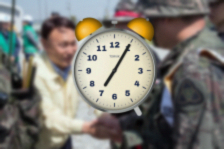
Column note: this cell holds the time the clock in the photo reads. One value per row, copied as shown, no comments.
7:05
